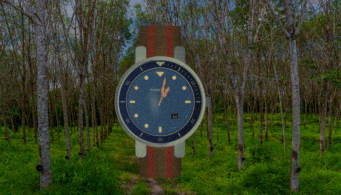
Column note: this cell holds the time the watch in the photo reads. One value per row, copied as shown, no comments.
1:02
